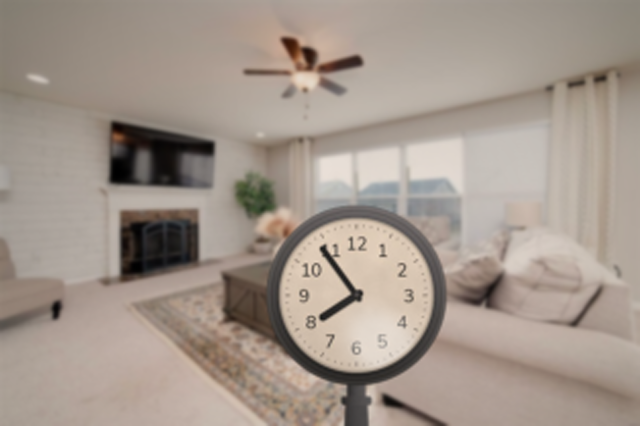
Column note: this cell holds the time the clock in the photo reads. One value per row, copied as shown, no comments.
7:54
